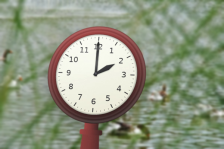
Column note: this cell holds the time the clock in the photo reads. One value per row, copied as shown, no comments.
2:00
